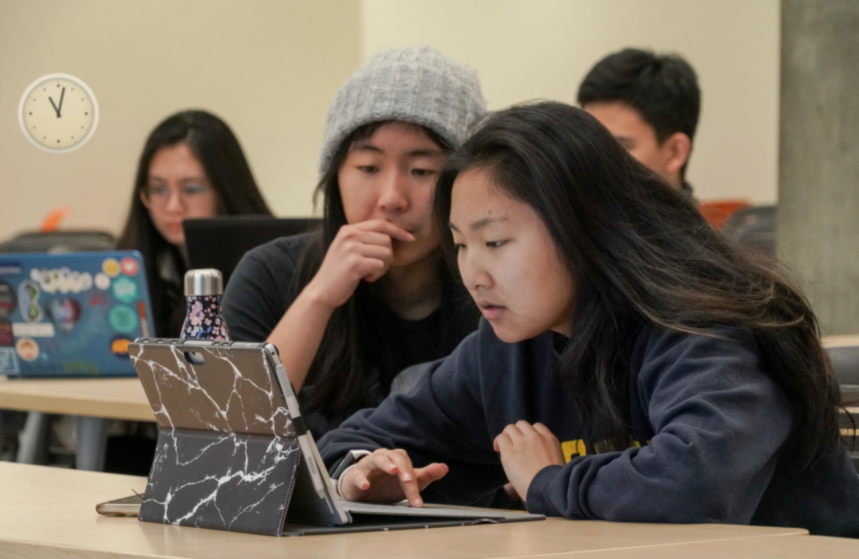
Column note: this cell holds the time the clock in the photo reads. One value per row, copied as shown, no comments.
11:02
